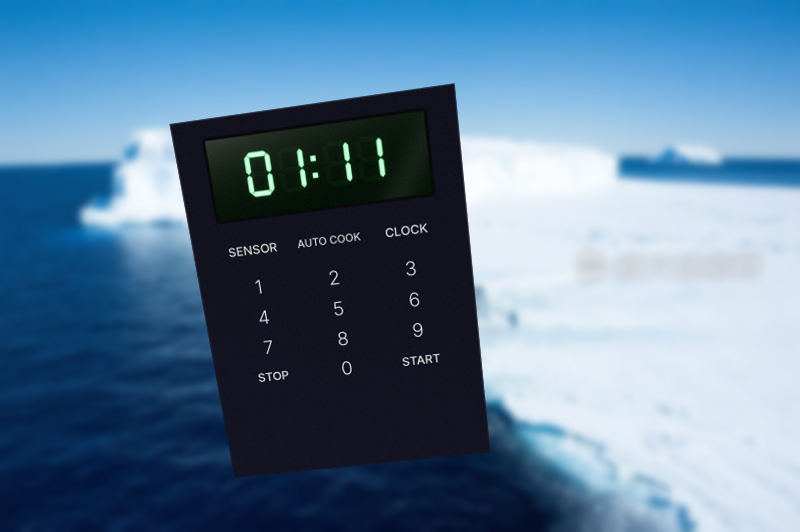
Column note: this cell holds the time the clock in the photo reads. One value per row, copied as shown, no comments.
1:11
